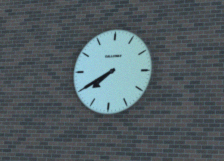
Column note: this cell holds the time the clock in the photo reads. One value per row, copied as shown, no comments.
7:40
